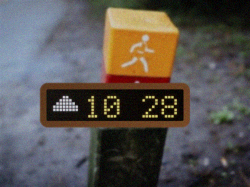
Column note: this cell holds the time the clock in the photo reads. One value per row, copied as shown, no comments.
10:28
